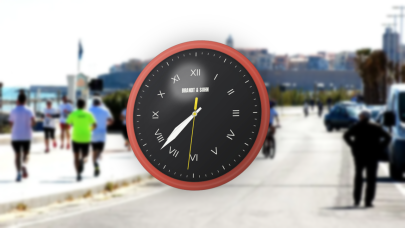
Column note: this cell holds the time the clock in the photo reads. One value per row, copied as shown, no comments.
7:37:31
